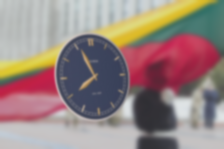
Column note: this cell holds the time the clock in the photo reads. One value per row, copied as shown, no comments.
7:56
